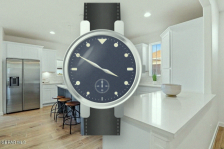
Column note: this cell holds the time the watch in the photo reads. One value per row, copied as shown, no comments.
3:50
